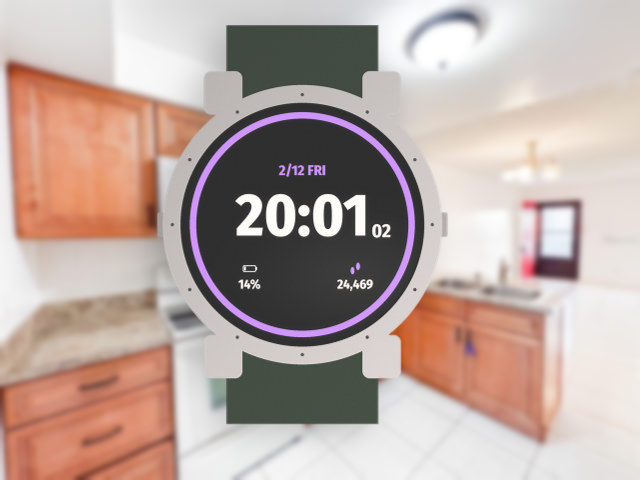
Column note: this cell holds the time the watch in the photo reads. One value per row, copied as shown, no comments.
20:01:02
